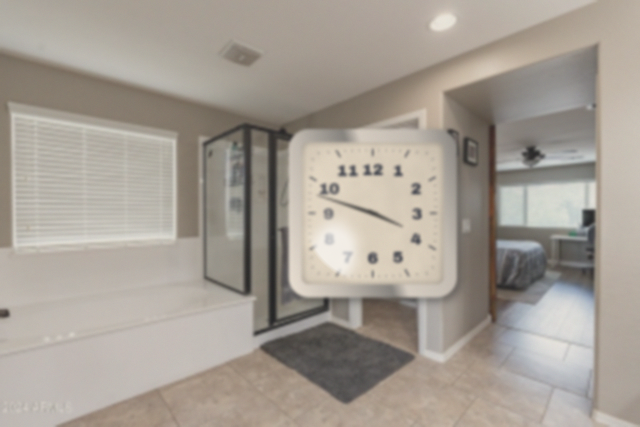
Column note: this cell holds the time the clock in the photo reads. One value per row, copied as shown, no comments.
3:48
